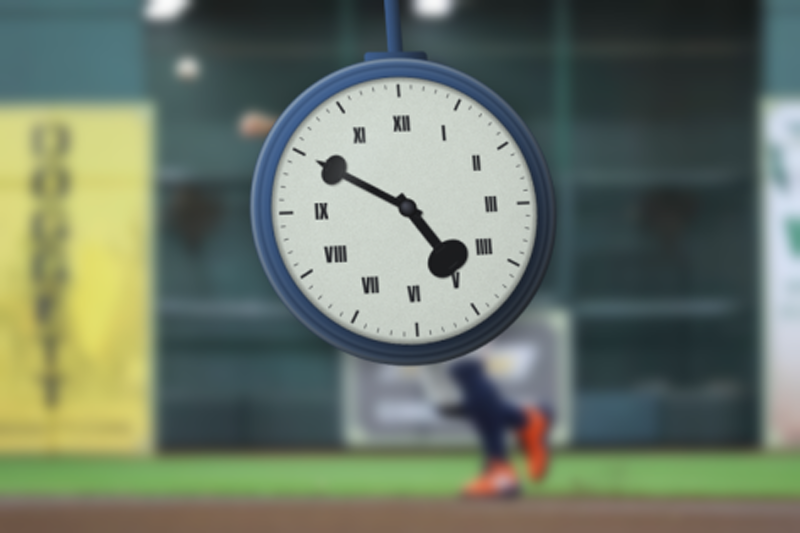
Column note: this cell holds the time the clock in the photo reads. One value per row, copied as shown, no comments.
4:50
